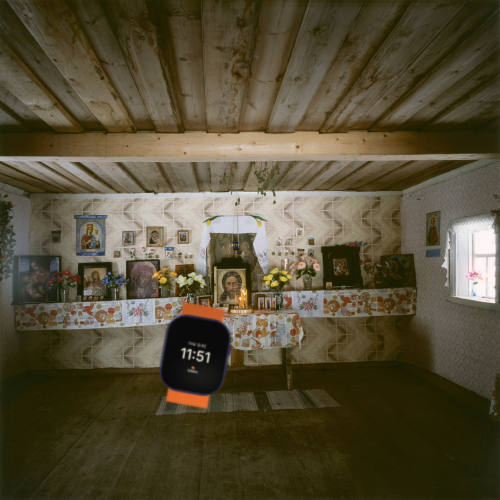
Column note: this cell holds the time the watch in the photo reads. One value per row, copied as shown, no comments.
11:51
